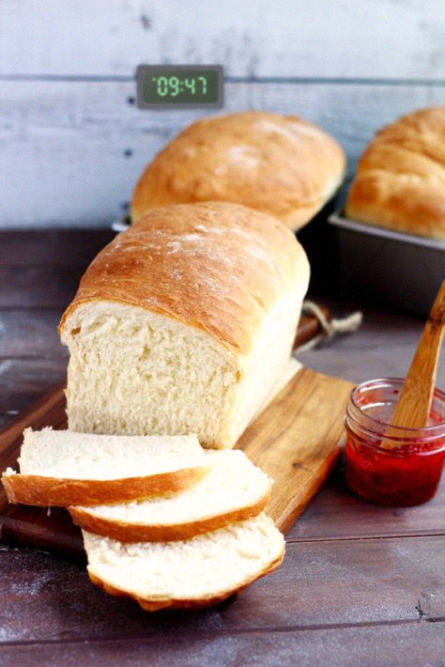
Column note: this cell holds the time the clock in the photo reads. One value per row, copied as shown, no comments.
9:47
